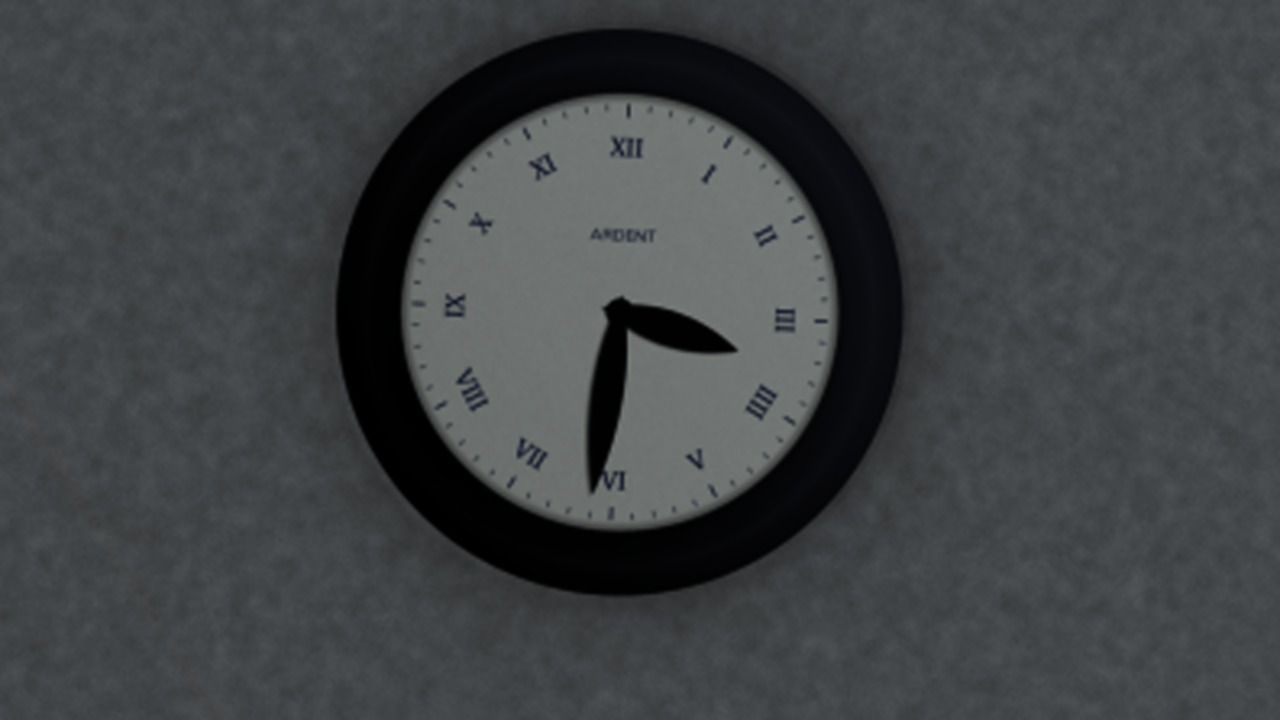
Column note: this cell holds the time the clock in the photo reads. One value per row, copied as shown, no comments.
3:31
